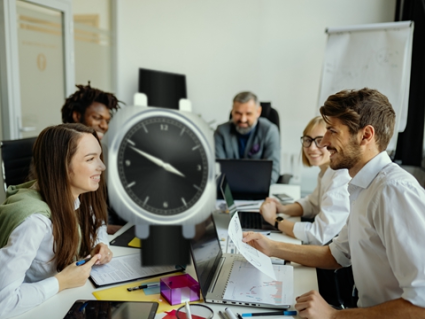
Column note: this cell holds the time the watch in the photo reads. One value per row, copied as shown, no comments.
3:49
